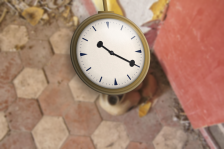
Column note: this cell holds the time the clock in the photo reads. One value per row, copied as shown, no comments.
10:20
